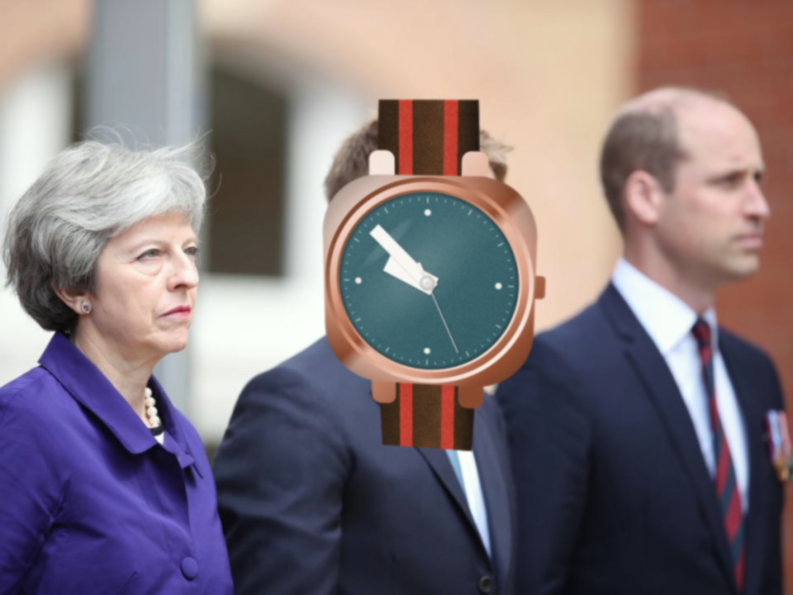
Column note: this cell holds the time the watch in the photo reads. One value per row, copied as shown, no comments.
9:52:26
